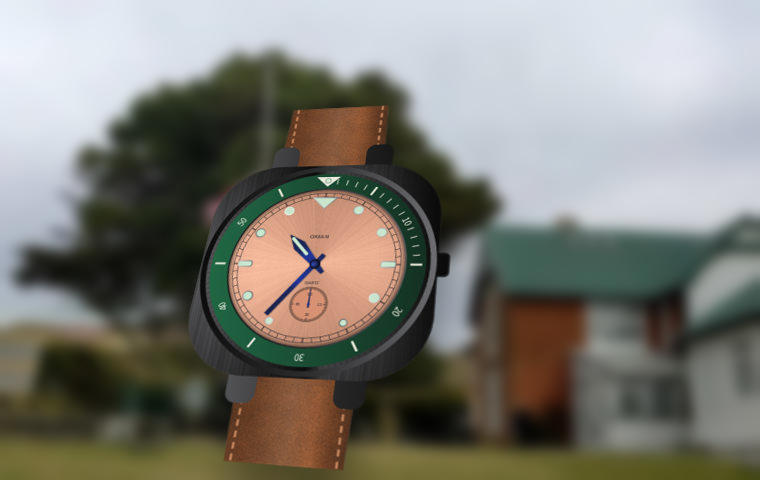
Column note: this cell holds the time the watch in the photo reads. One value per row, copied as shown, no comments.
10:36
